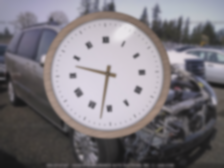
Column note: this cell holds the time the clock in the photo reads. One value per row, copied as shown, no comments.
9:32
